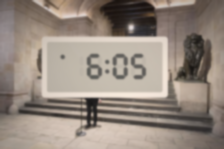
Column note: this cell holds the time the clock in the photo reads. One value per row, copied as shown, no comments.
6:05
